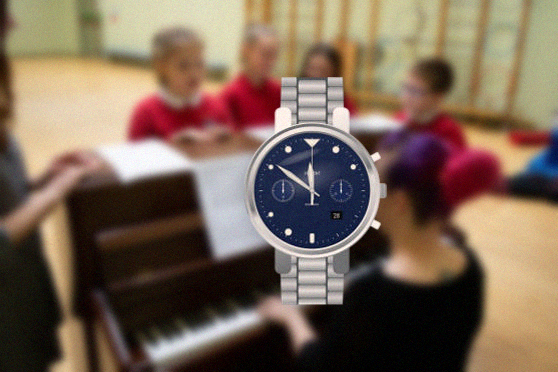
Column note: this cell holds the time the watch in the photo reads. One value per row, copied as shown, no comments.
11:51
